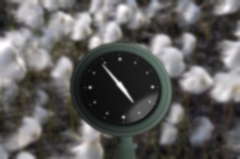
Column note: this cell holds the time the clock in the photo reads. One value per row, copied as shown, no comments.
4:54
